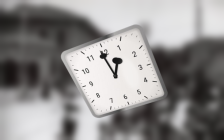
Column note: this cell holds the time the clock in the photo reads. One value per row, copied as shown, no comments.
12:59
